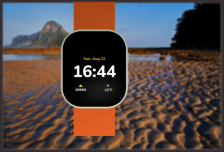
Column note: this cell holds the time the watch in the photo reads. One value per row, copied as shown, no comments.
16:44
